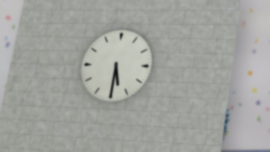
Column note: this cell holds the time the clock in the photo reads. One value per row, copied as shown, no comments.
5:30
